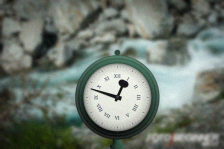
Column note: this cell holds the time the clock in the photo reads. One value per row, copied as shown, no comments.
12:48
